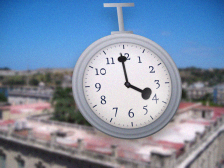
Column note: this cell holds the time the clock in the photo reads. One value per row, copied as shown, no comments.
3:59
